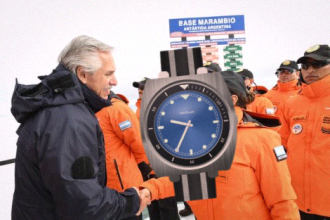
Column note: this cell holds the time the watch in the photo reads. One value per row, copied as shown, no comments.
9:35
